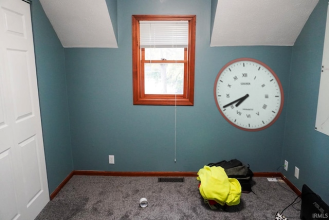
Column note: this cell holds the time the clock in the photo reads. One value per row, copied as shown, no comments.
7:41
